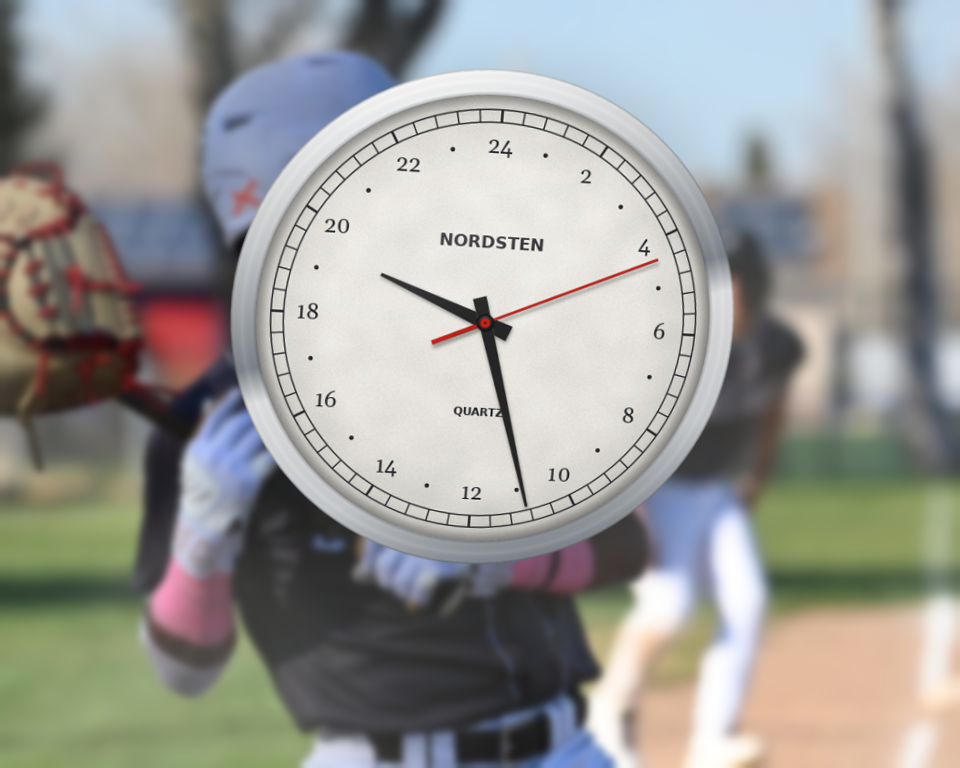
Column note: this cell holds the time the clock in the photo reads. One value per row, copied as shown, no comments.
19:27:11
